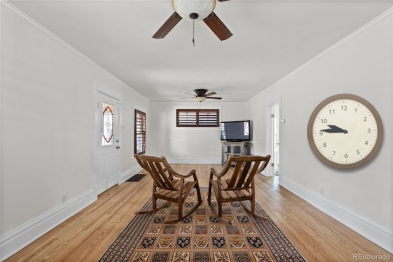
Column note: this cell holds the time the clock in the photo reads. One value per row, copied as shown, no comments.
9:46
